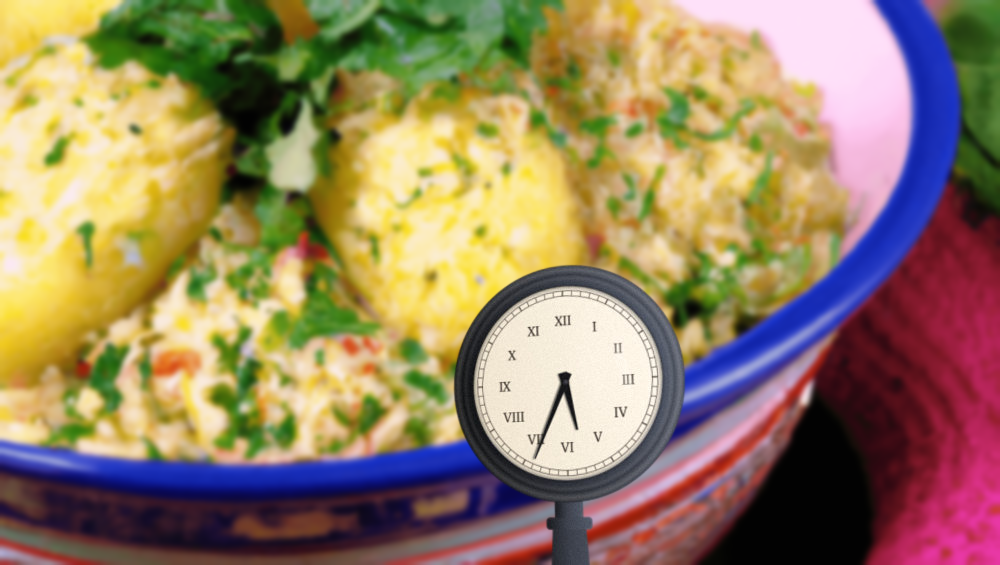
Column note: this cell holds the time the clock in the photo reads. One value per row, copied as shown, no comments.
5:34
